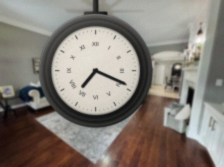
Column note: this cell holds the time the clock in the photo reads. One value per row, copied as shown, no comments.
7:19
